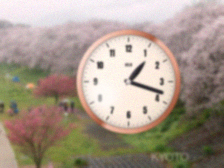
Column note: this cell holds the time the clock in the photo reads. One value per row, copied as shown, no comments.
1:18
